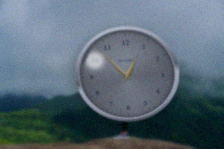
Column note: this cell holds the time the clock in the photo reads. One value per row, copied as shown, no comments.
12:53
